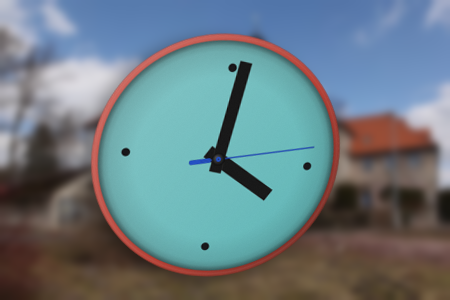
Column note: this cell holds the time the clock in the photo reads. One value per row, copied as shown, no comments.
4:01:13
